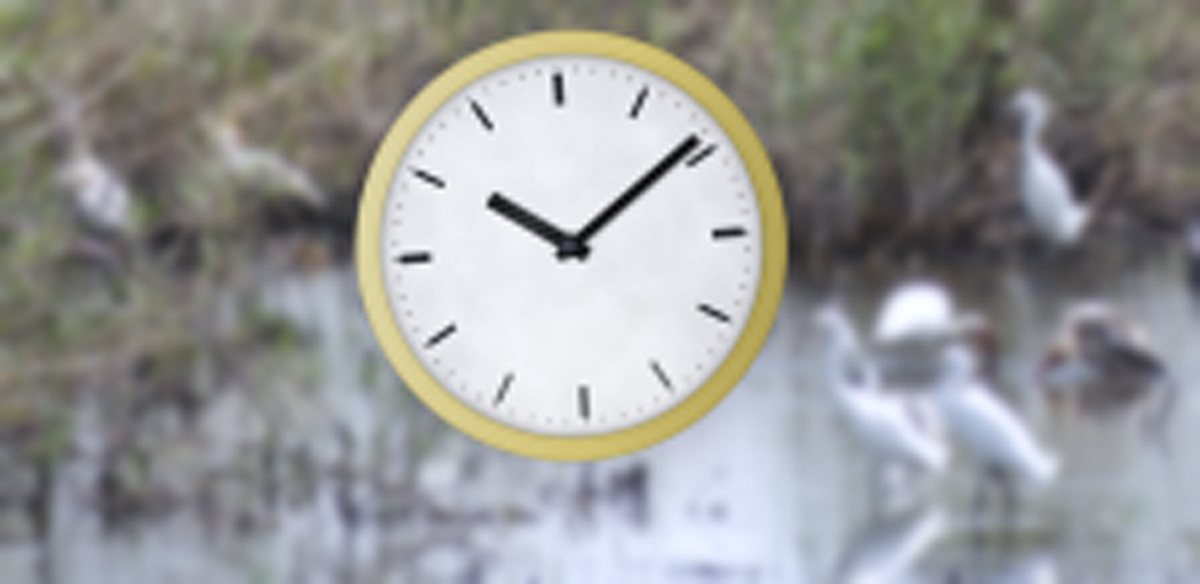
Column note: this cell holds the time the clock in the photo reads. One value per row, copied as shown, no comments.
10:09
